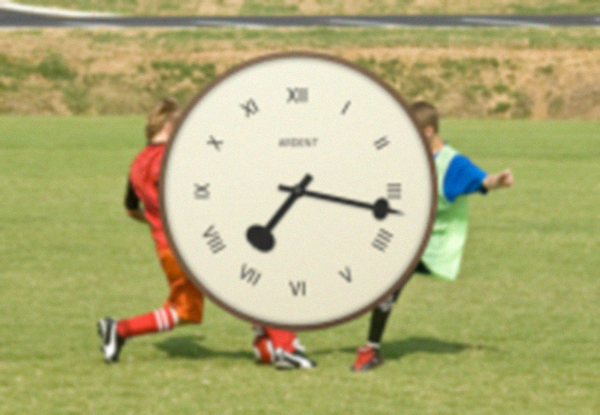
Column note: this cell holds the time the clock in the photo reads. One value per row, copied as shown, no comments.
7:17
